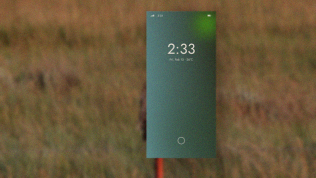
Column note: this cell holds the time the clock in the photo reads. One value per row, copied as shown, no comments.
2:33
